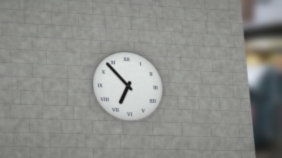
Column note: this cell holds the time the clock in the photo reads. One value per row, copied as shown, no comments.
6:53
